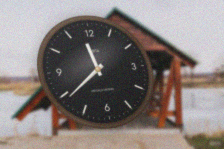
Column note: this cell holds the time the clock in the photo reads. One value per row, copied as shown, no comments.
11:39
